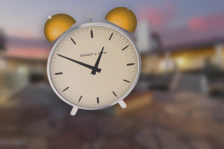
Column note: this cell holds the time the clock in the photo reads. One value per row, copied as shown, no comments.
12:50
